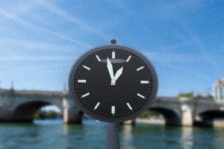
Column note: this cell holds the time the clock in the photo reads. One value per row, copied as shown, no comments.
12:58
